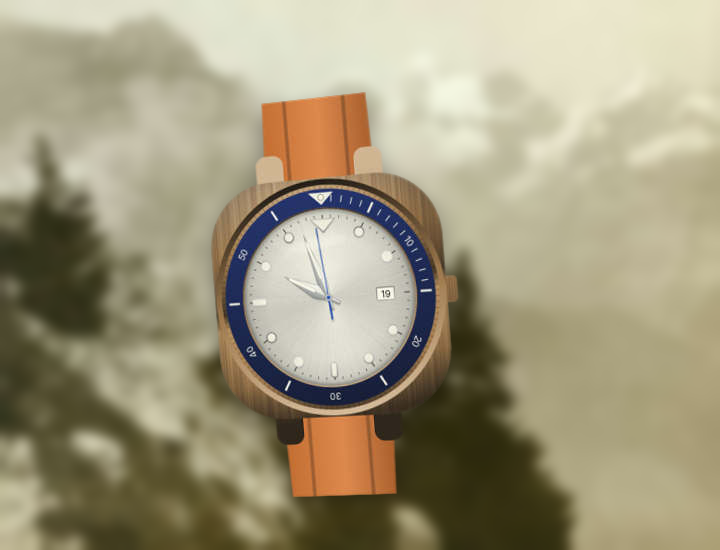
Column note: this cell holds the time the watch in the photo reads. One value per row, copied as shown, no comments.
9:56:59
